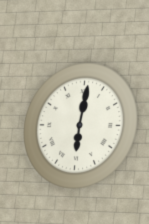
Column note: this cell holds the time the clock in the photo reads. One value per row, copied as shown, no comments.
6:01
